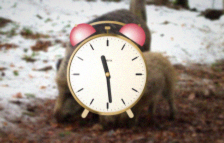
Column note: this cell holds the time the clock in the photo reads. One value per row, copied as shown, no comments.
11:29
